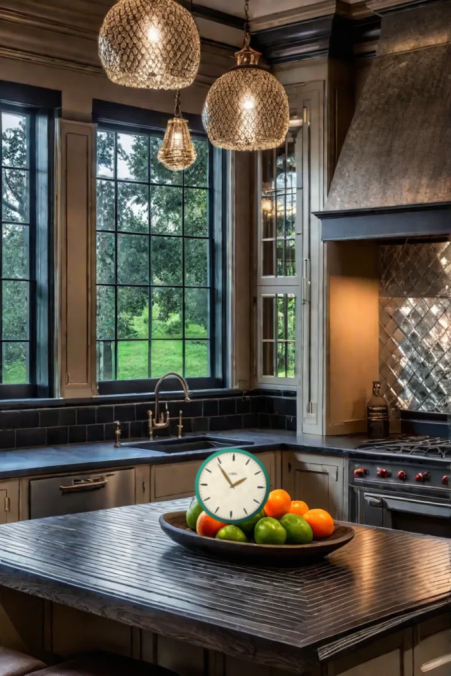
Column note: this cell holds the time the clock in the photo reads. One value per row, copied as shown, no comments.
1:54
